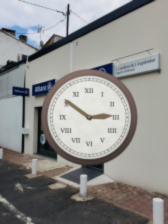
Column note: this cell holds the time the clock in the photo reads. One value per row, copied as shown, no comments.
2:51
